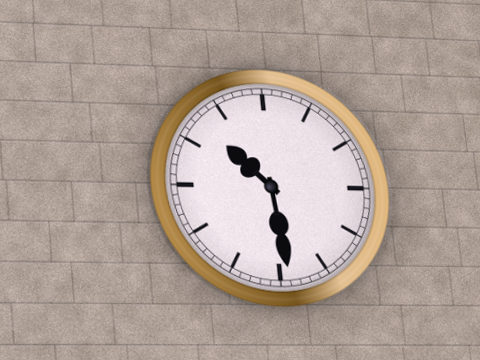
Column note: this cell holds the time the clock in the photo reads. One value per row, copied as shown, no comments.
10:29
